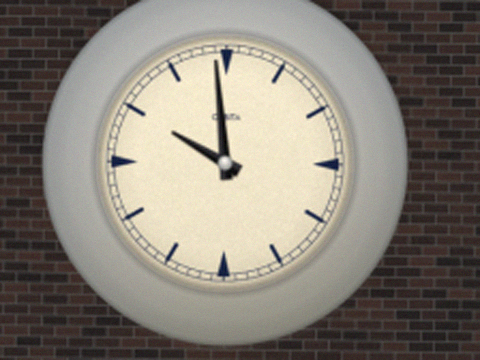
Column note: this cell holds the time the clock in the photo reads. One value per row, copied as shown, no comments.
9:59
